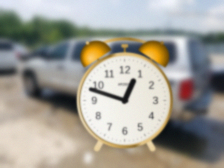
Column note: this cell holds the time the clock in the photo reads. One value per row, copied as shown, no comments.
12:48
